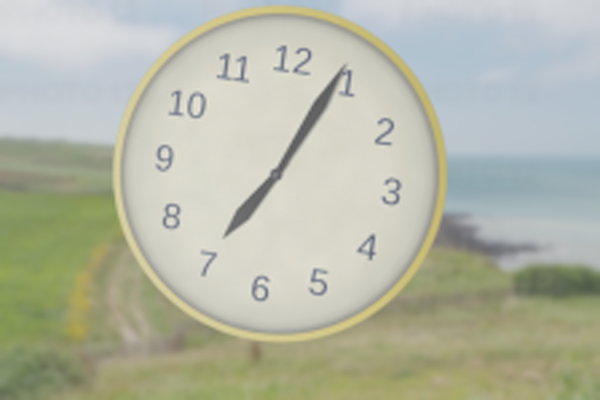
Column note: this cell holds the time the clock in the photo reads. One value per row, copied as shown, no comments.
7:04
